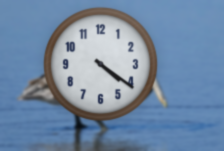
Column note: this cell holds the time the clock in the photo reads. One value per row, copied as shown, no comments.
4:21
